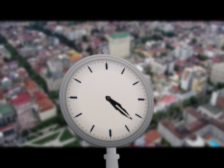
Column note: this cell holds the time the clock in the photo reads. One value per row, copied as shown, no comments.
4:22
